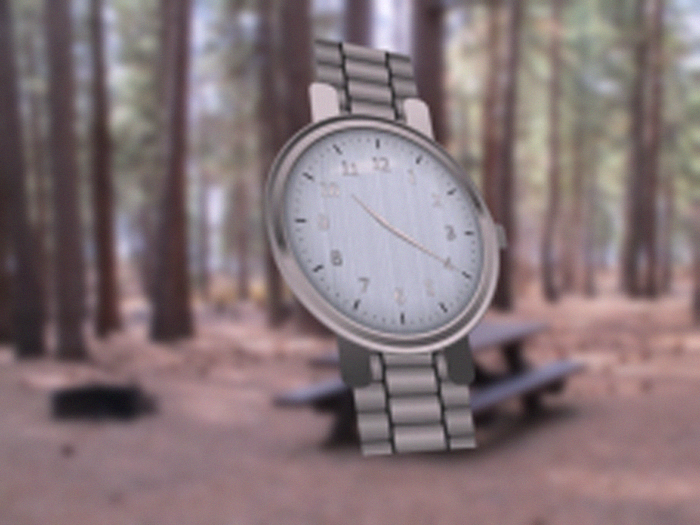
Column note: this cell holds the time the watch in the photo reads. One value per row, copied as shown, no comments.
10:20
